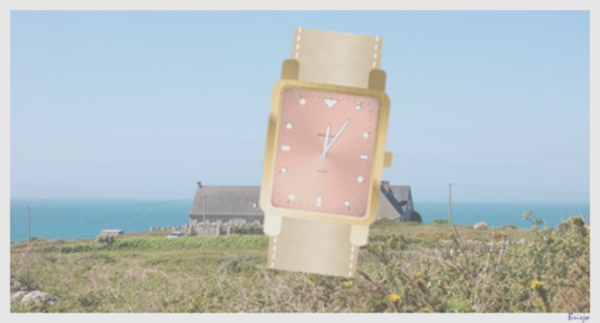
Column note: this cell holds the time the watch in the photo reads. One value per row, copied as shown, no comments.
12:05
